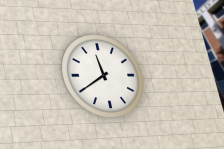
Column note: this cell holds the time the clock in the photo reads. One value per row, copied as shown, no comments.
11:40
